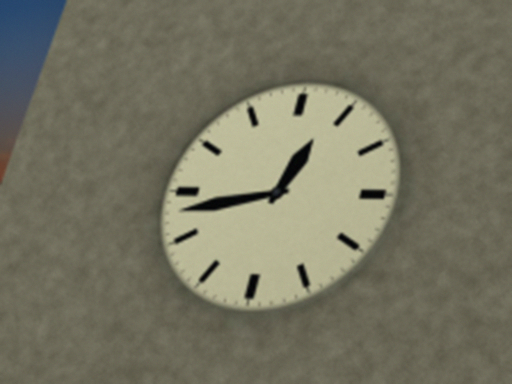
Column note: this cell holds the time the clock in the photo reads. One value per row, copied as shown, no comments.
12:43
